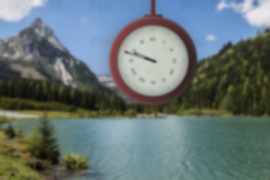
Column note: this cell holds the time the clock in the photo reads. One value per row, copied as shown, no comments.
9:48
